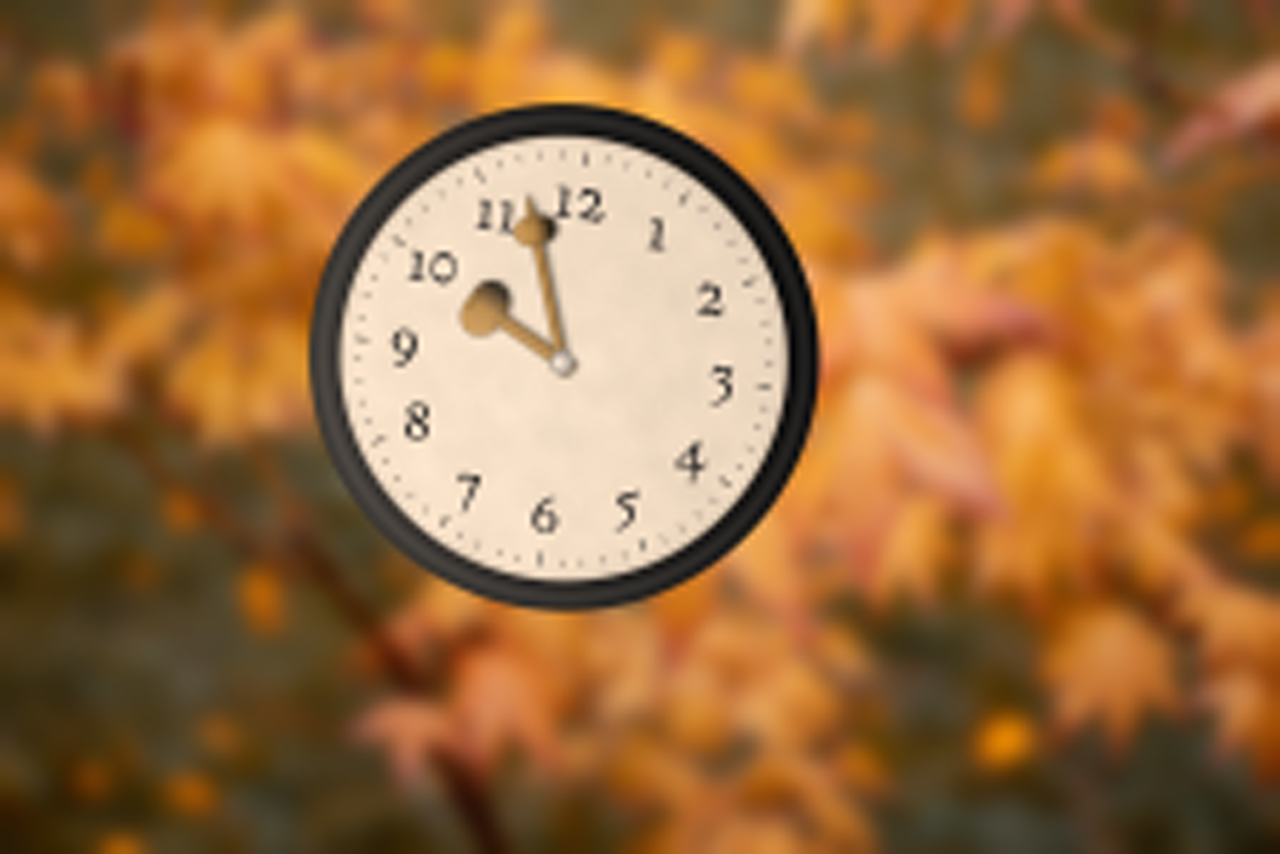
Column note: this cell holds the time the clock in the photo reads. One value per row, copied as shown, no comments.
9:57
